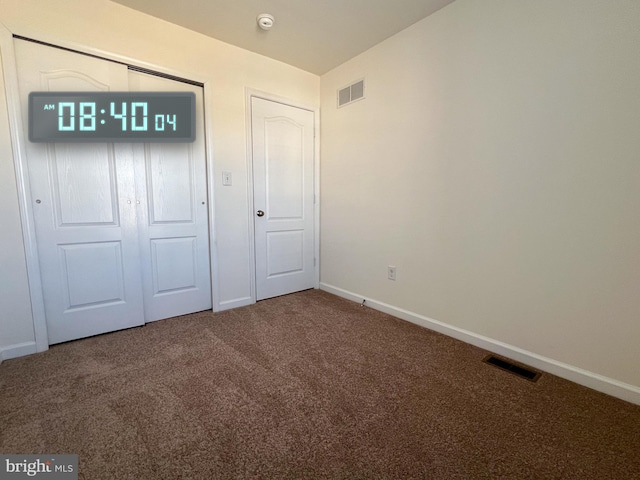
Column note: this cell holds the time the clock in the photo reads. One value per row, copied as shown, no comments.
8:40:04
